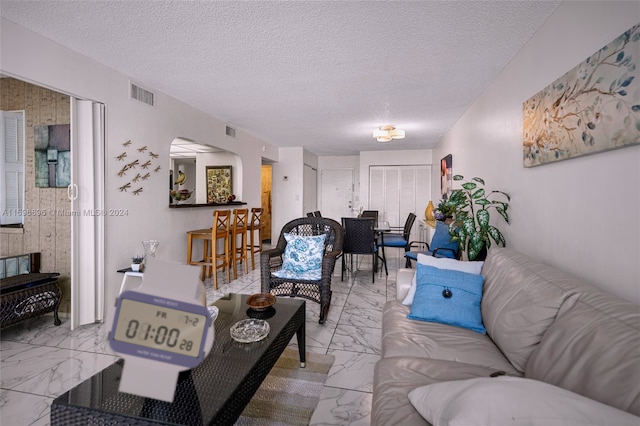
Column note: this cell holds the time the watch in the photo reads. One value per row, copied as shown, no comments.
1:00:28
